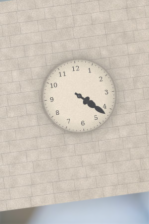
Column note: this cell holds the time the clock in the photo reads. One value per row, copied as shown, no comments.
4:22
